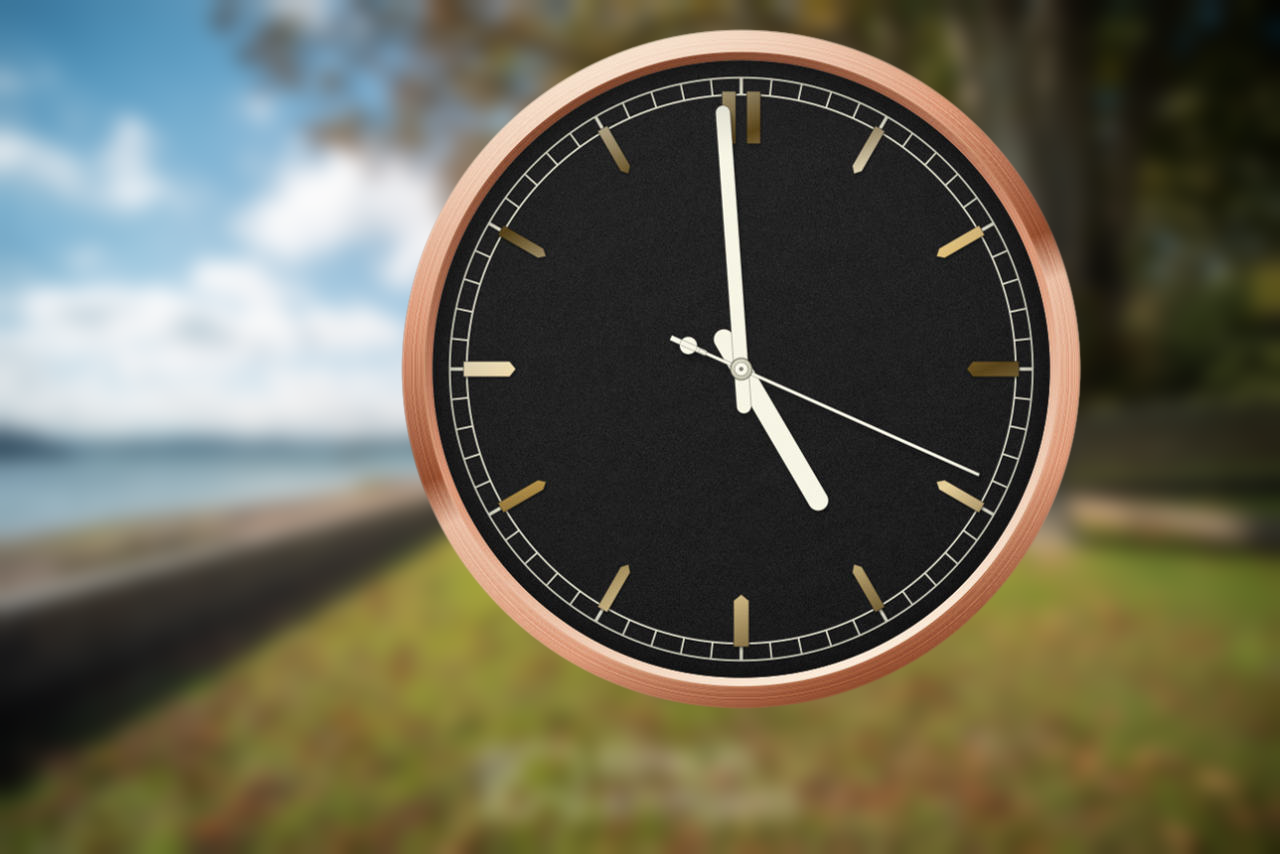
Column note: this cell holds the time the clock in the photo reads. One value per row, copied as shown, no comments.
4:59:19
